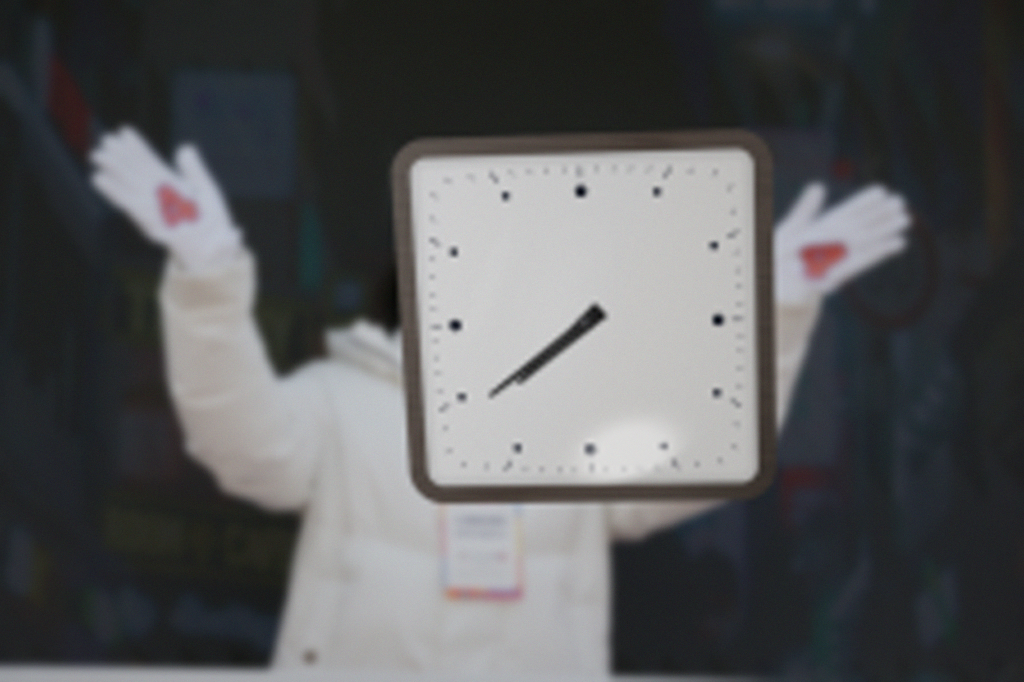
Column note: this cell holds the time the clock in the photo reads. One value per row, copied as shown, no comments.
7:39
